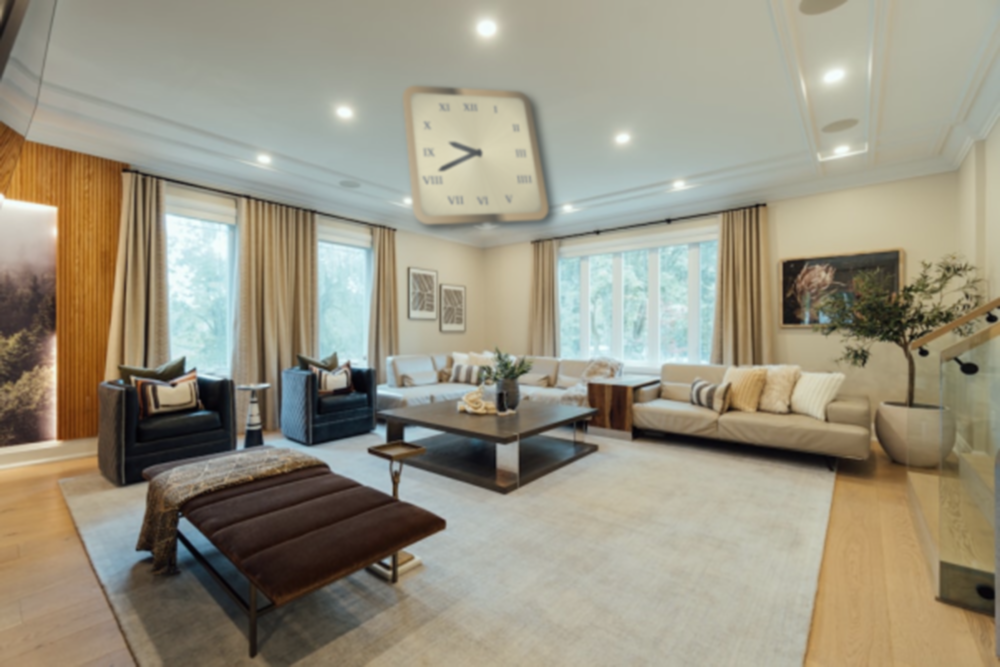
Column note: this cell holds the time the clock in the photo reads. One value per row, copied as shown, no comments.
9:41
